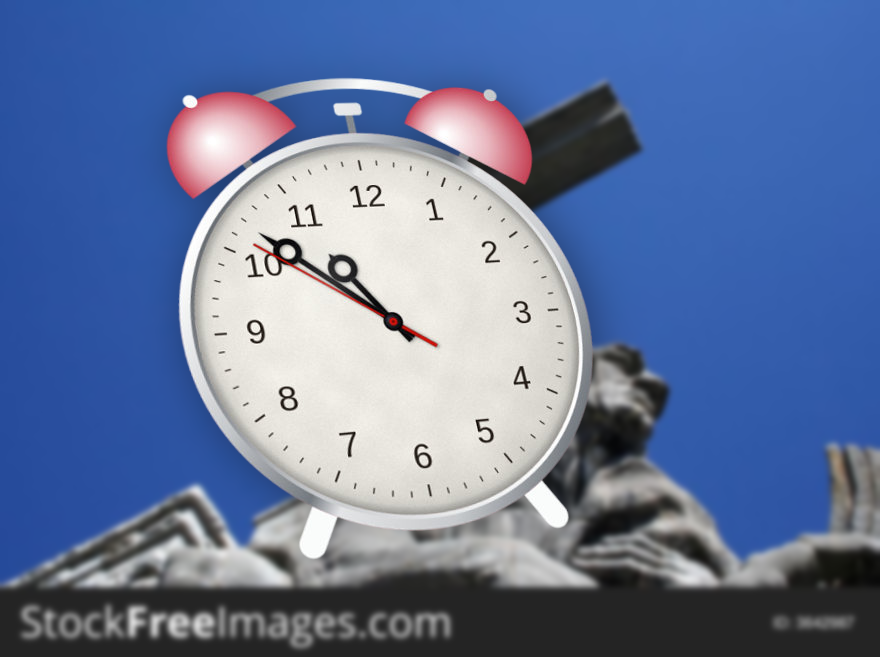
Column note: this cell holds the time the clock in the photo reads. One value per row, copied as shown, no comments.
10:51:51
